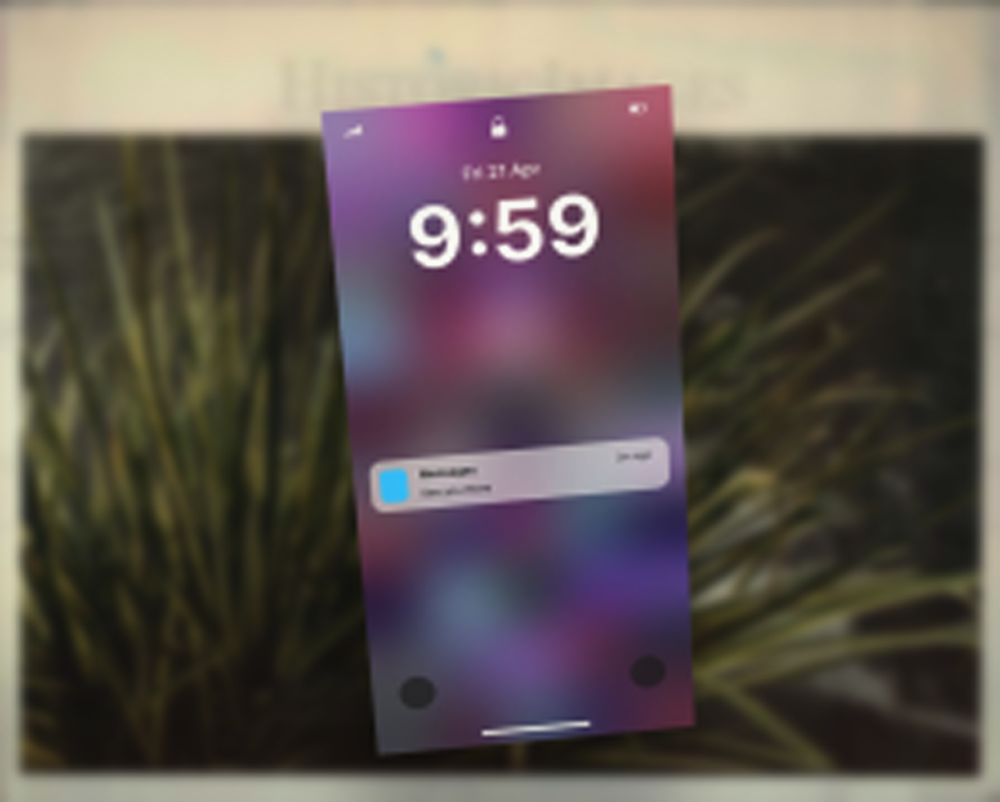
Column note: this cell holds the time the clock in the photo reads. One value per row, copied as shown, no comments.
9:59
